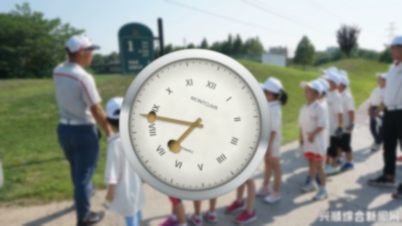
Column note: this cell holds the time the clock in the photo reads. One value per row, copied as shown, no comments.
6:43
